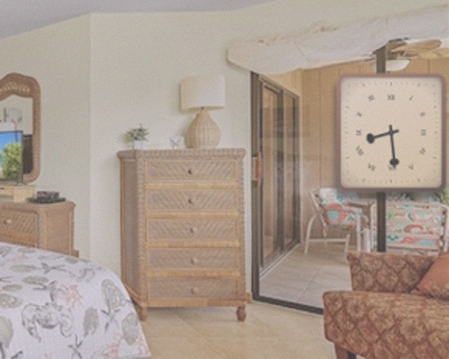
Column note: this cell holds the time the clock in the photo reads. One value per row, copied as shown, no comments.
8:29
